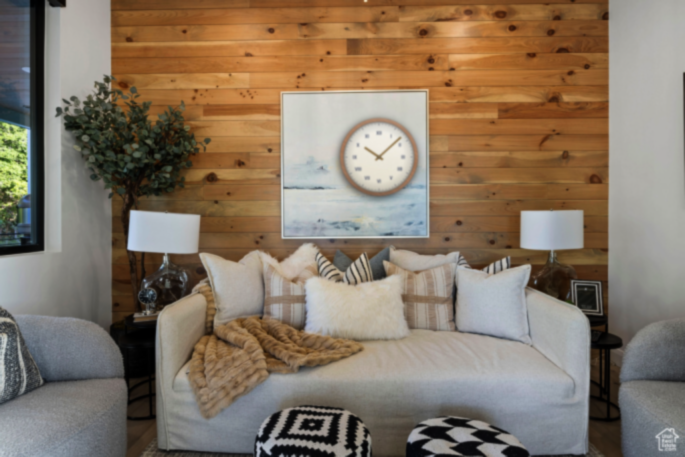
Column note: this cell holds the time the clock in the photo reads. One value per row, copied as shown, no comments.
10:08
